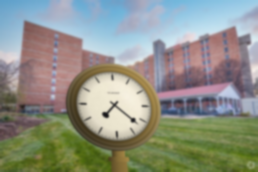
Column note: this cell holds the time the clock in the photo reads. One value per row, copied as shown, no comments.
7:22
